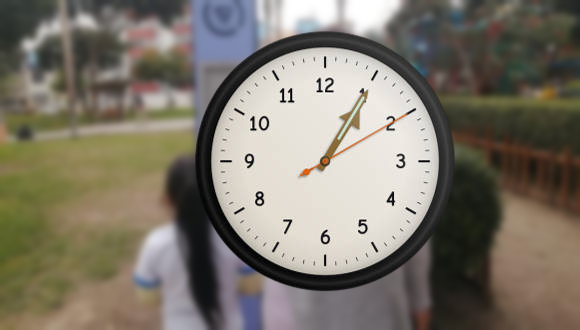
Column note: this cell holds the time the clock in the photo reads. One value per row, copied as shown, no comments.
1:05:10
